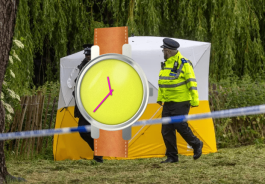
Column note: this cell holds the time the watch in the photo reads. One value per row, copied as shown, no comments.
11:37
